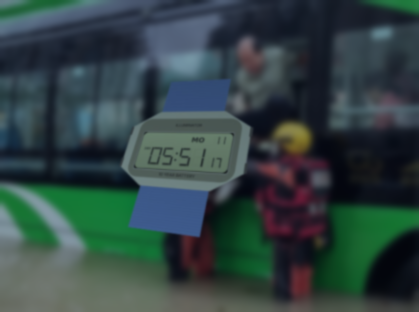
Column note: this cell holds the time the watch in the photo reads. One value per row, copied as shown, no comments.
5:51
